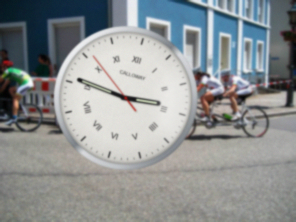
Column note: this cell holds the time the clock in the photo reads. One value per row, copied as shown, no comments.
2:45:51
